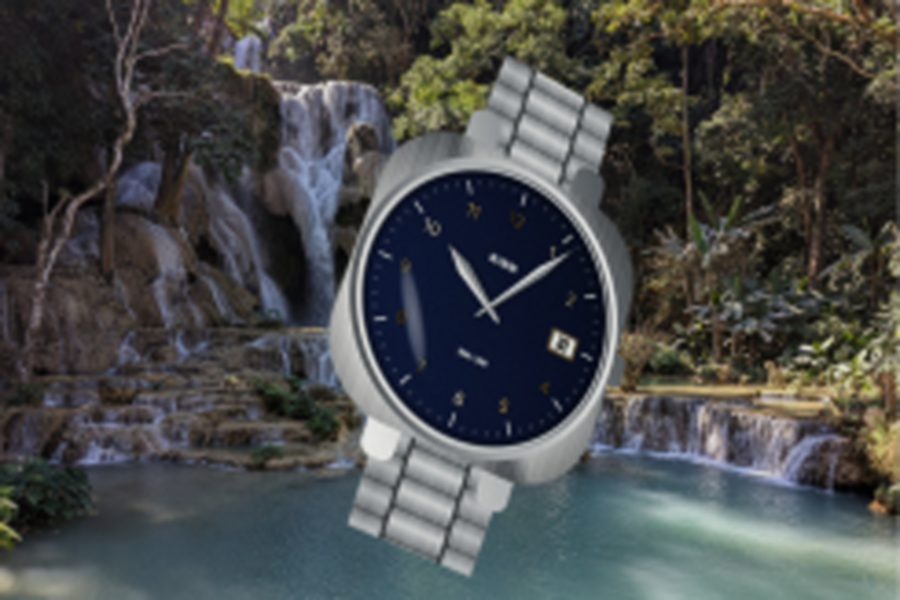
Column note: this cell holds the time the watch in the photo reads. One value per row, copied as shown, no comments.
10:06
